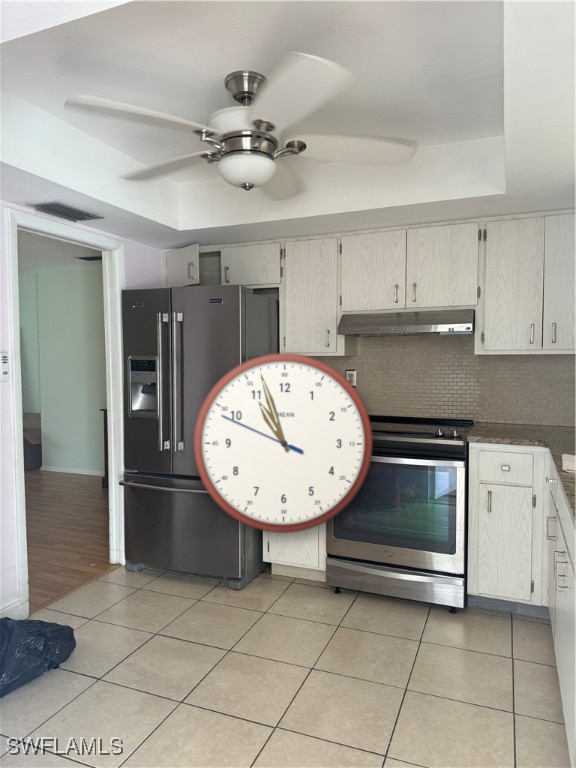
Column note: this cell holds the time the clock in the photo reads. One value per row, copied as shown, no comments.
10:56:49
